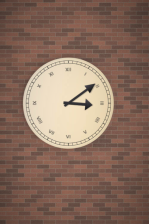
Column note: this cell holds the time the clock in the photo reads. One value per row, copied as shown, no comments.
3:09
